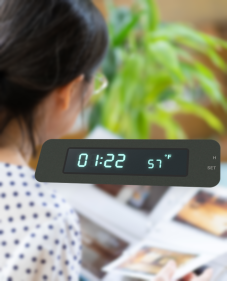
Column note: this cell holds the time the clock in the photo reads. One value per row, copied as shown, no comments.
1:22
